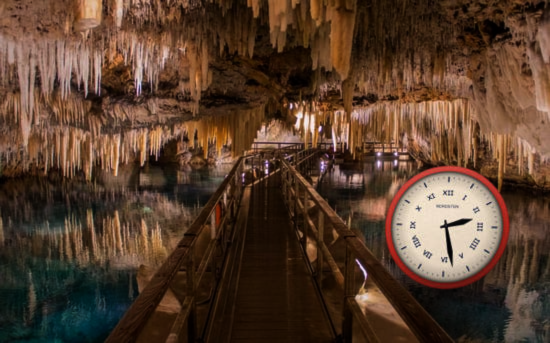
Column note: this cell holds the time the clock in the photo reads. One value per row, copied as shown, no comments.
2:28
